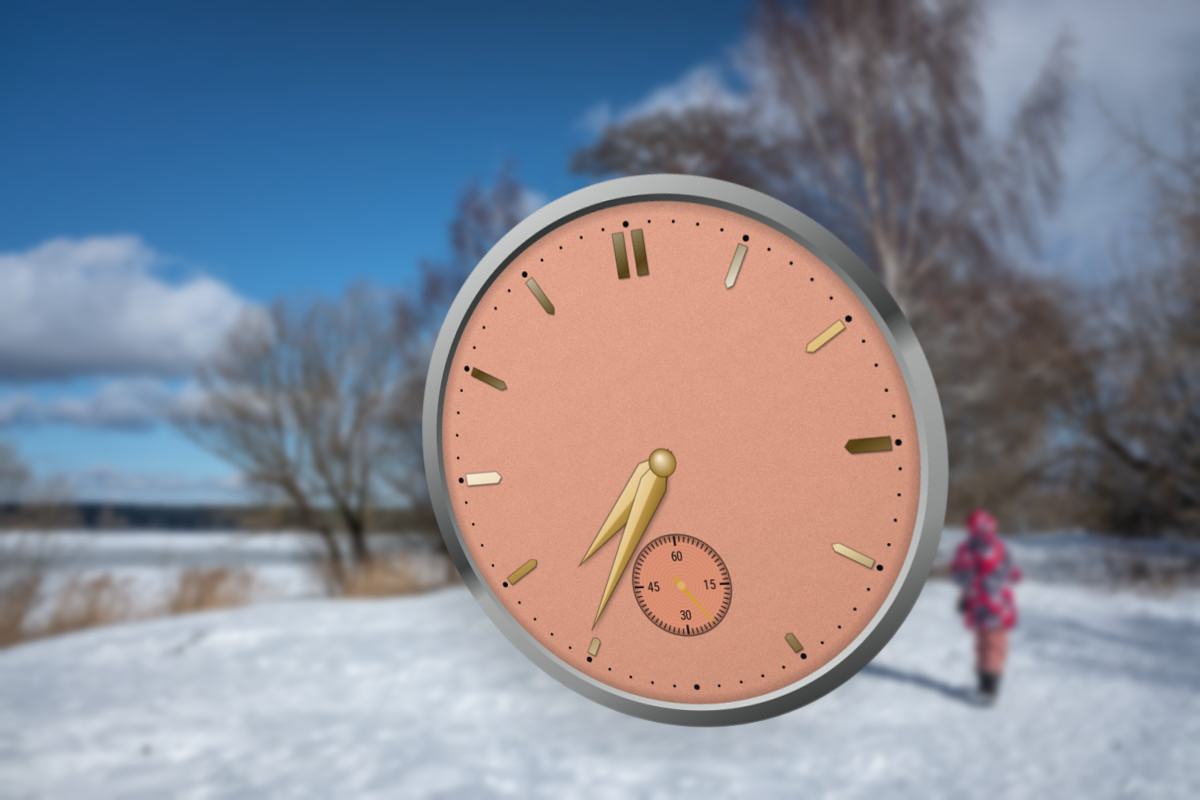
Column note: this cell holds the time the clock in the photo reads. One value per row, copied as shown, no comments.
7:35:24
